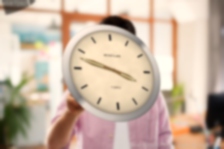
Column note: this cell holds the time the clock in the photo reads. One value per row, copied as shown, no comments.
3:48
